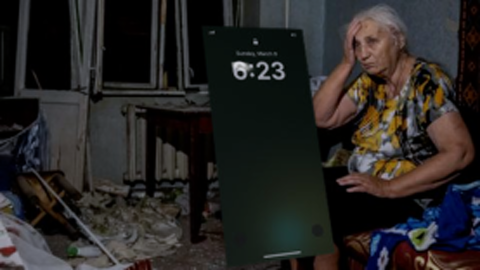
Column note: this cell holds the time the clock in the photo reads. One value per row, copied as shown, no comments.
6:23
